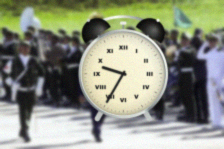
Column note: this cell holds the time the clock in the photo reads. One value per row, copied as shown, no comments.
9:35
